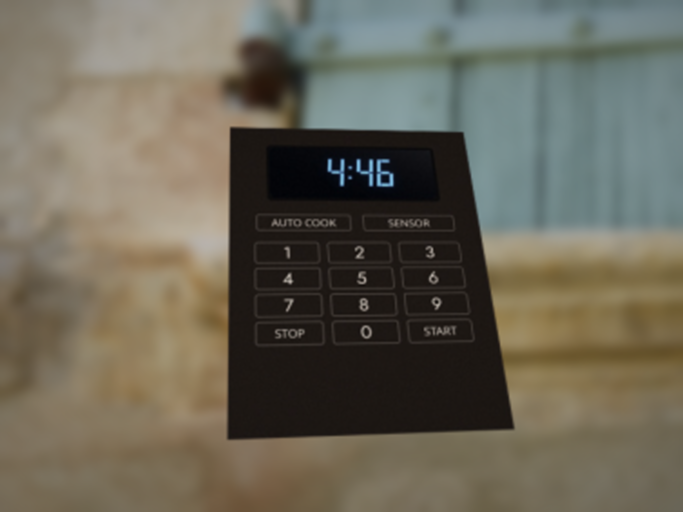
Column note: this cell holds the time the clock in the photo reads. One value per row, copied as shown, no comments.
4:46
